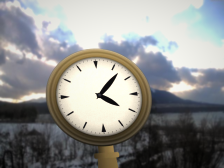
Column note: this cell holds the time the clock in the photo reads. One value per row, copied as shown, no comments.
4:07
